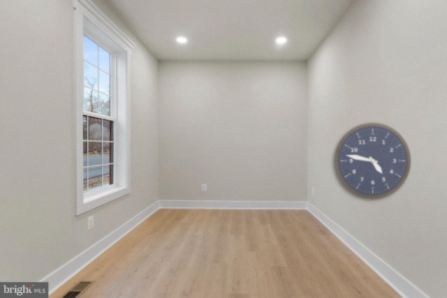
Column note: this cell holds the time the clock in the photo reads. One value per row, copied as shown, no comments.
4:47
